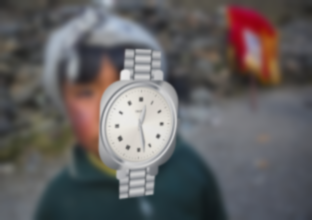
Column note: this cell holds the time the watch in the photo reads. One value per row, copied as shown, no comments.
12:28
